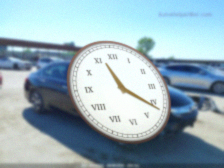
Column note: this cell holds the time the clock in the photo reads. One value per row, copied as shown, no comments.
11:21
